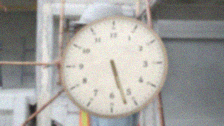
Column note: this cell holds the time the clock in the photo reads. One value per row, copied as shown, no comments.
5:27
